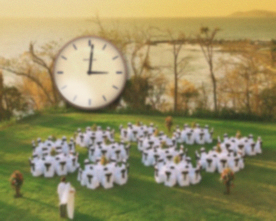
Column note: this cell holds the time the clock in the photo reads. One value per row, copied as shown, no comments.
3:01
